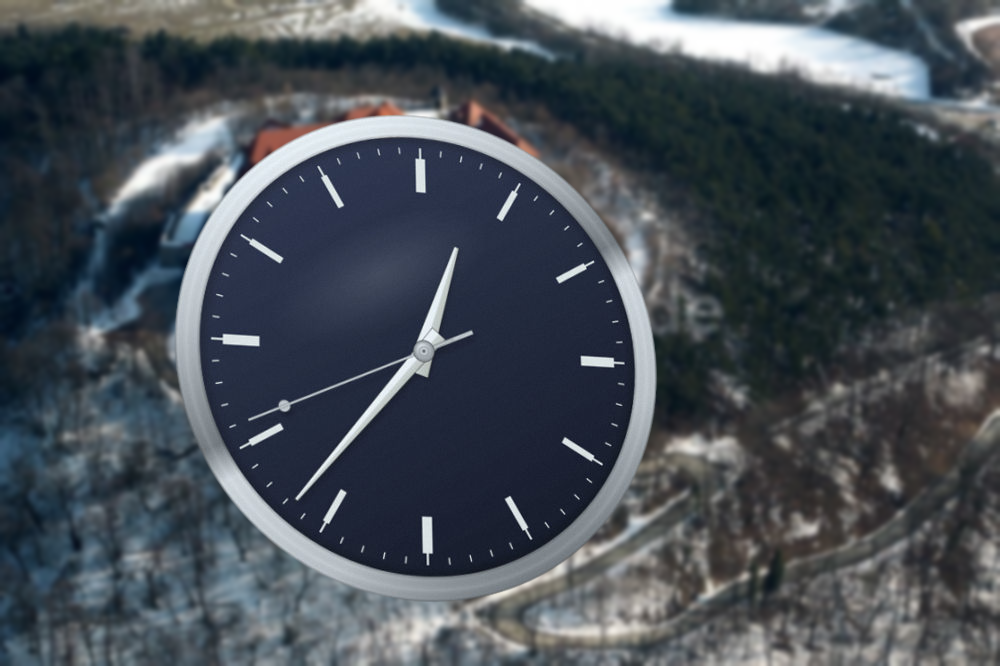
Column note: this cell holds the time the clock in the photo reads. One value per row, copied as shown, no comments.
12:36:41
